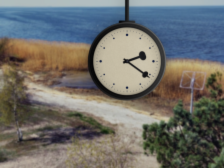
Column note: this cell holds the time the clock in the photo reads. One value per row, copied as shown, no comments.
2:21
